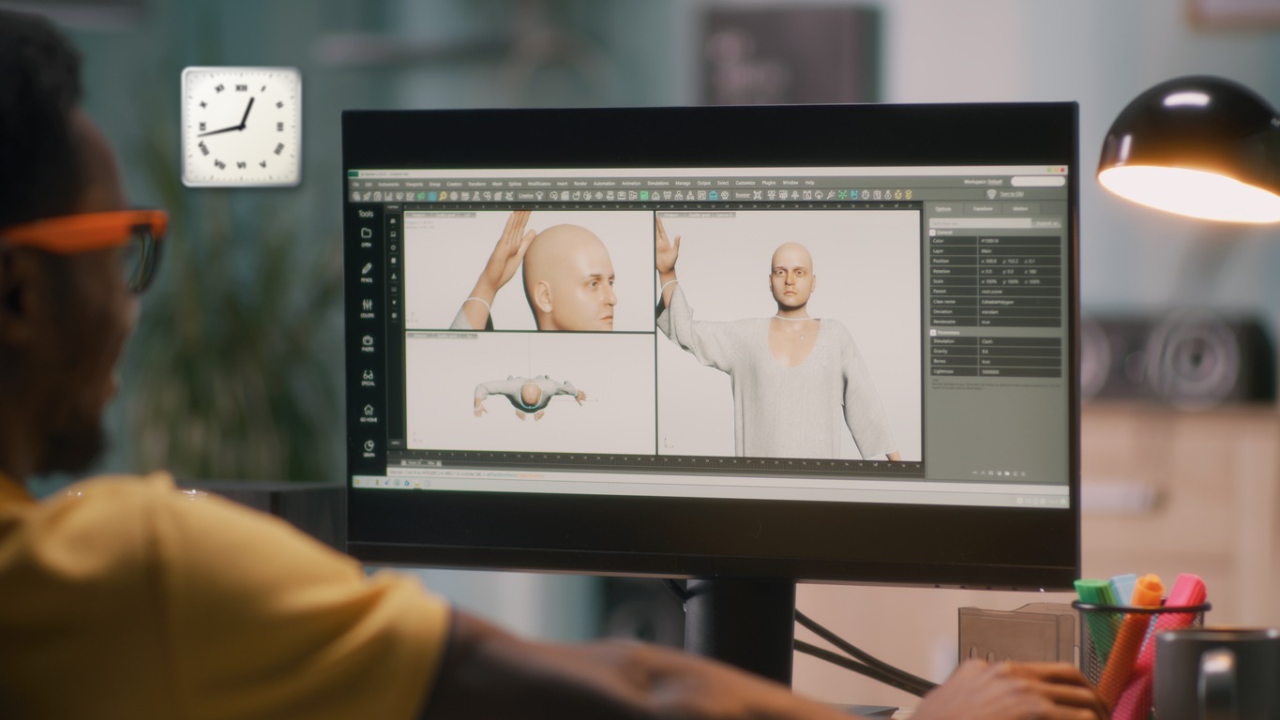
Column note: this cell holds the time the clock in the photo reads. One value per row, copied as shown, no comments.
12:43
